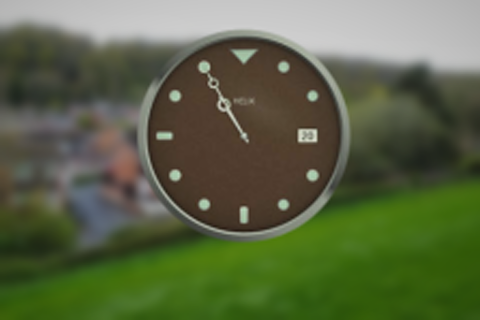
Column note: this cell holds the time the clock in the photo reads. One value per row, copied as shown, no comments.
10:55
